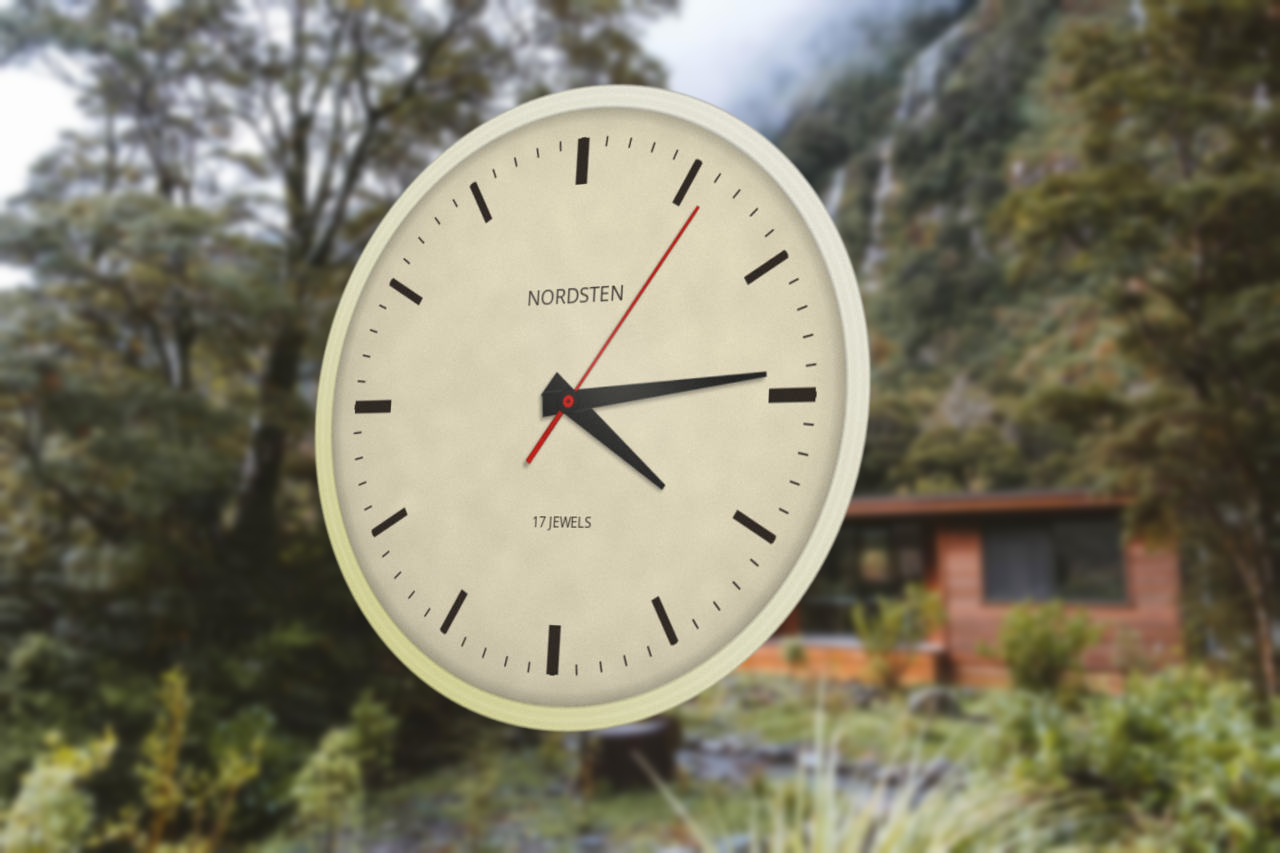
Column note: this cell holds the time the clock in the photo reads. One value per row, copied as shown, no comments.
4:14:06
